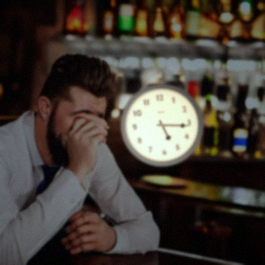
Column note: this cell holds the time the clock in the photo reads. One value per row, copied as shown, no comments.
5:16
